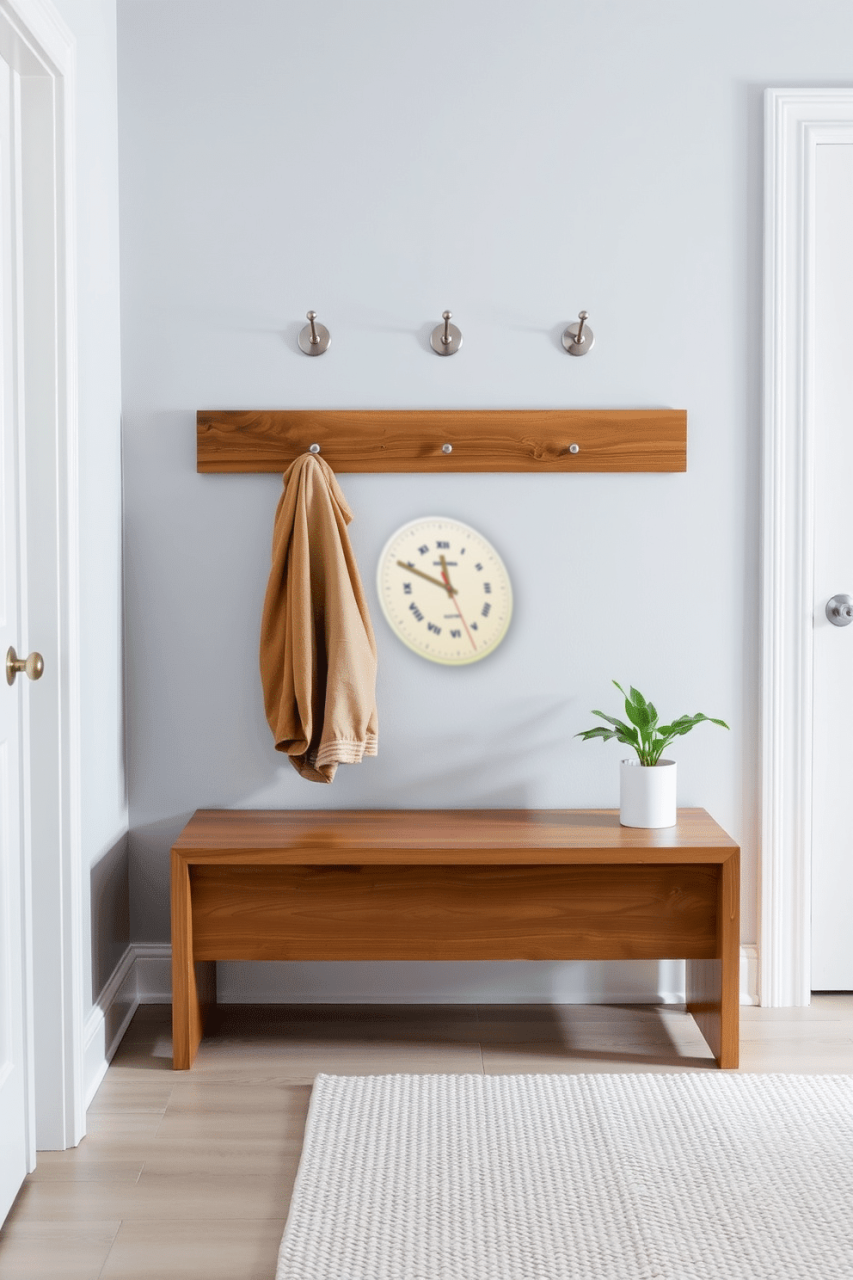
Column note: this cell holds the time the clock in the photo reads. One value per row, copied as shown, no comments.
11:49:27
